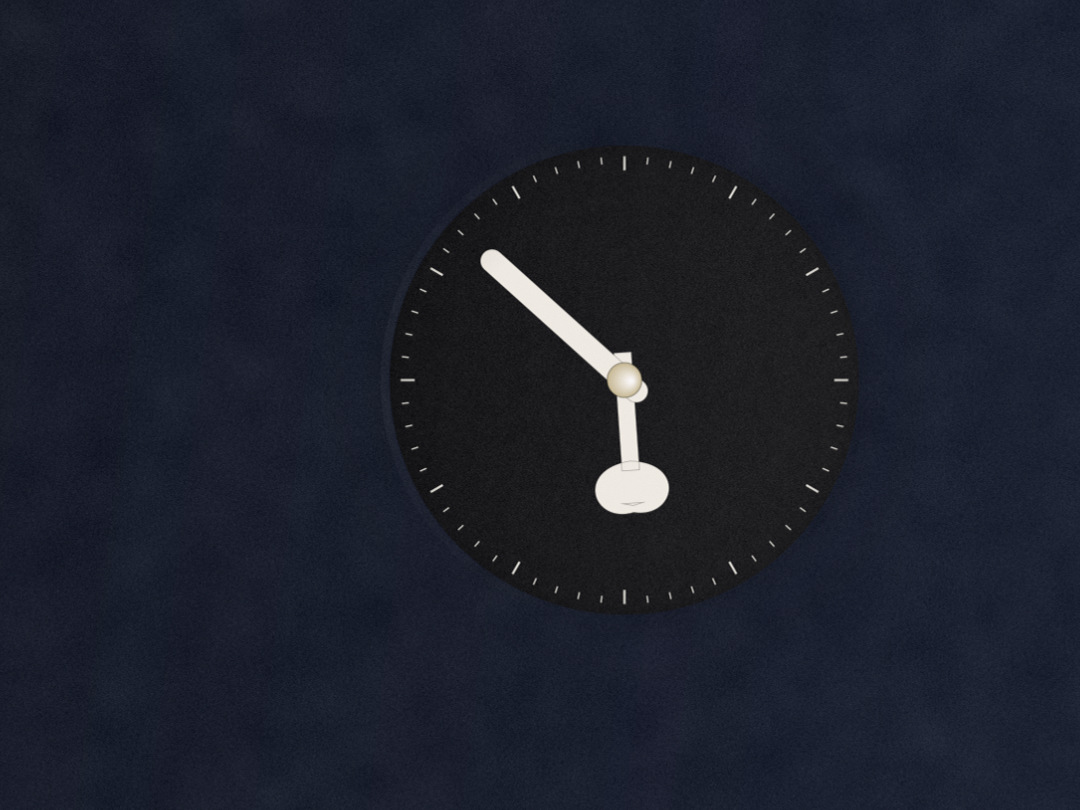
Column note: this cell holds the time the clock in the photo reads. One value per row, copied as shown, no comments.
5:52
